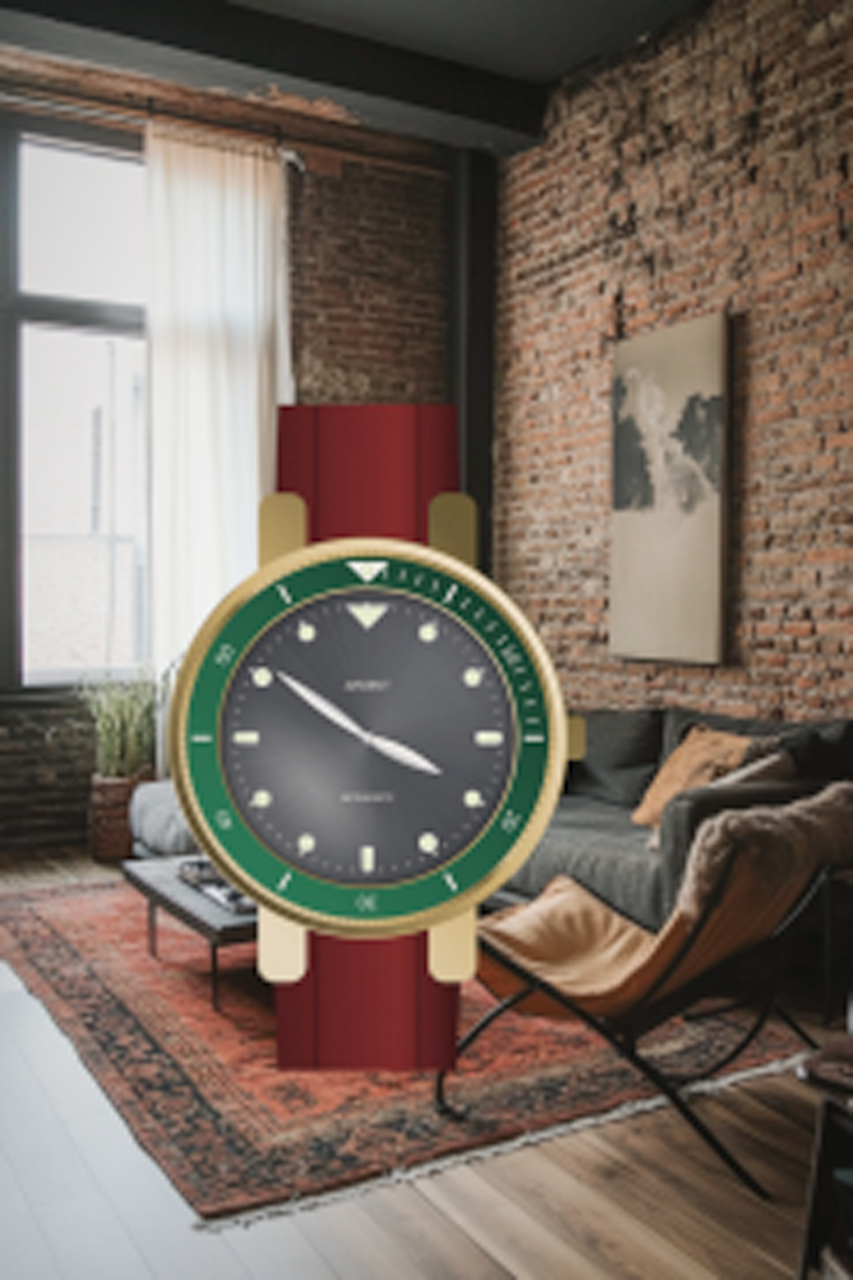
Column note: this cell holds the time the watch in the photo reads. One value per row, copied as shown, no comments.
3:51
